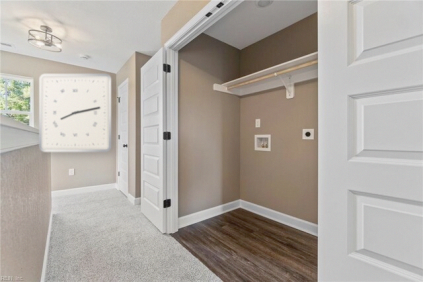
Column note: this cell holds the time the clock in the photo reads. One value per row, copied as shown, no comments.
8:13
